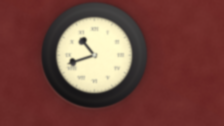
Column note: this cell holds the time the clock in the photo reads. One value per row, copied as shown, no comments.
10:42
